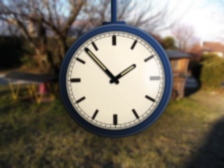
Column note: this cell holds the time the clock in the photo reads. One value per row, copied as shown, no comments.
1:53
